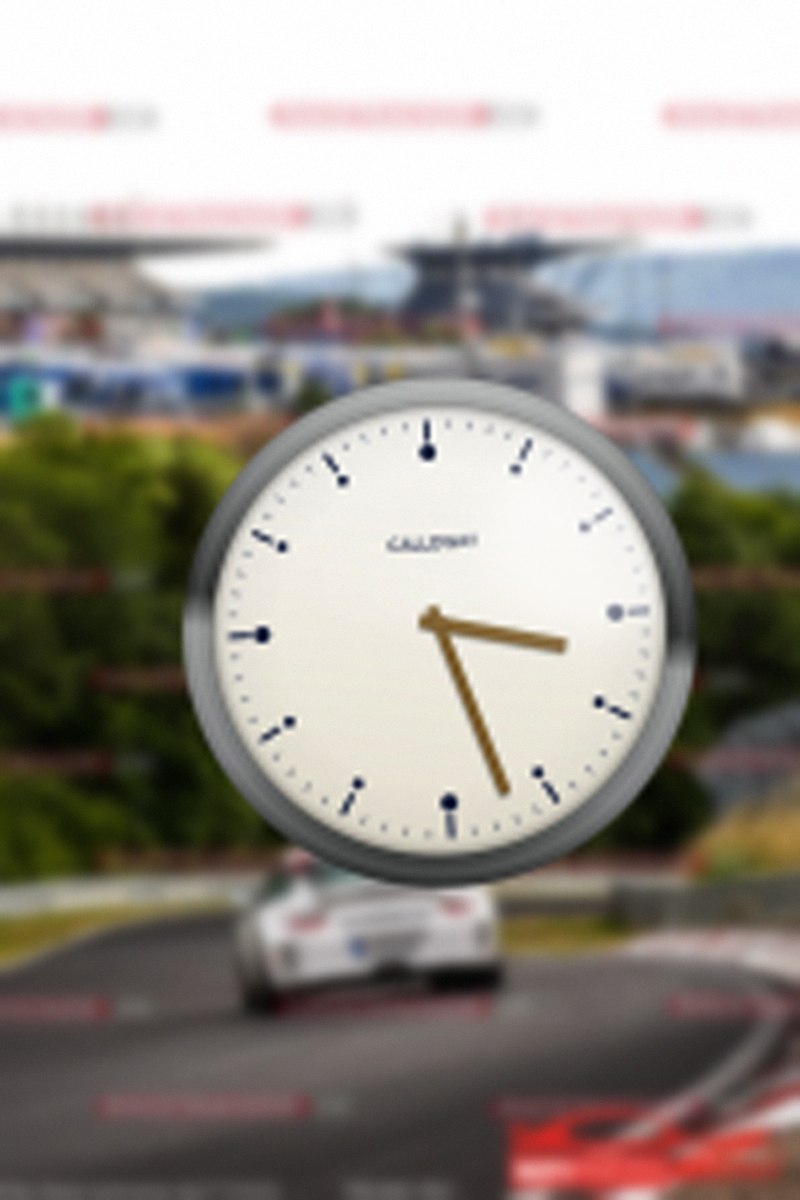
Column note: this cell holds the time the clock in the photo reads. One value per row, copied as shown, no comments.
3:27
